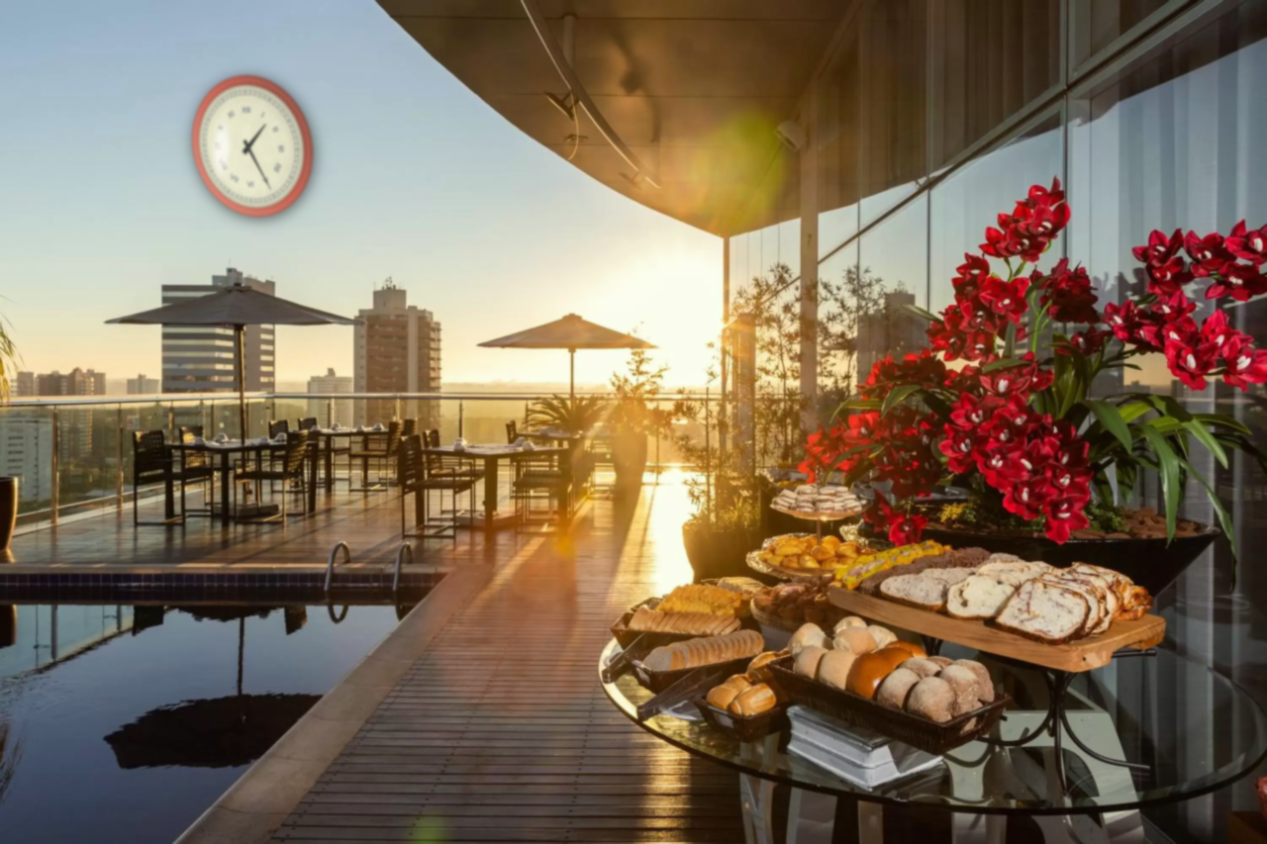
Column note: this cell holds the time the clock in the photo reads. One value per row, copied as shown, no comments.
1:25
